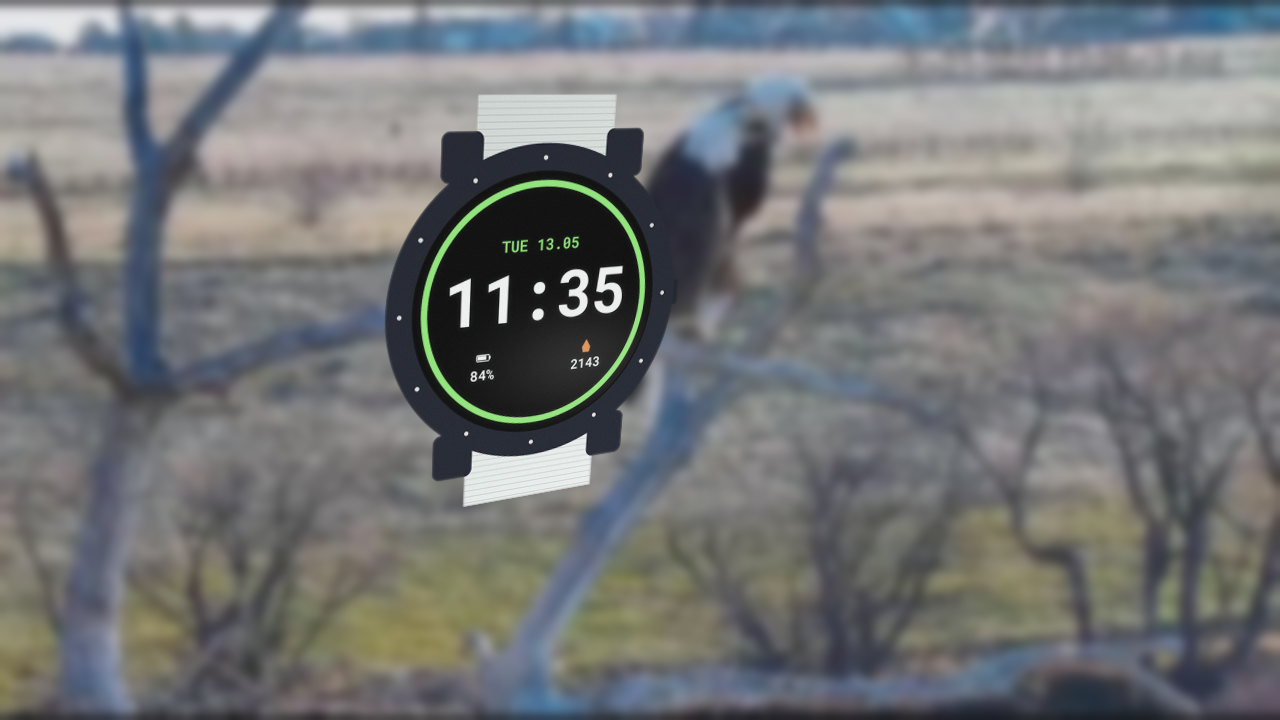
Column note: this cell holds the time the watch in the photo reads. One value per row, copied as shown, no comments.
11:35
